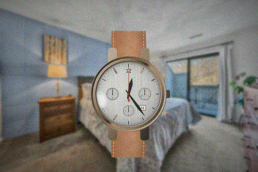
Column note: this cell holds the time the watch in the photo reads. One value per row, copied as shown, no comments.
12:24
